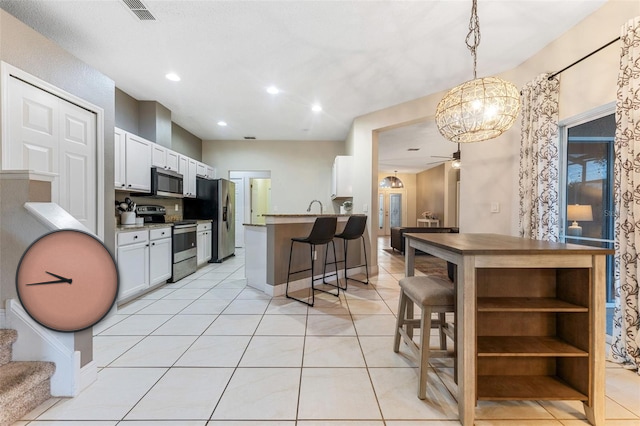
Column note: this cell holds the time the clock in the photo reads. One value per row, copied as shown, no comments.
9:44
